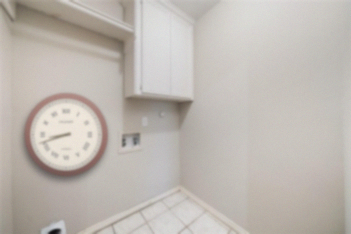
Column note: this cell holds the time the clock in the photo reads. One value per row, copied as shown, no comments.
8:42
